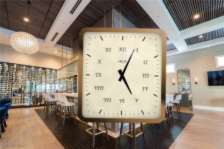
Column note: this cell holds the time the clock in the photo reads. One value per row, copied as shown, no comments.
5:04
